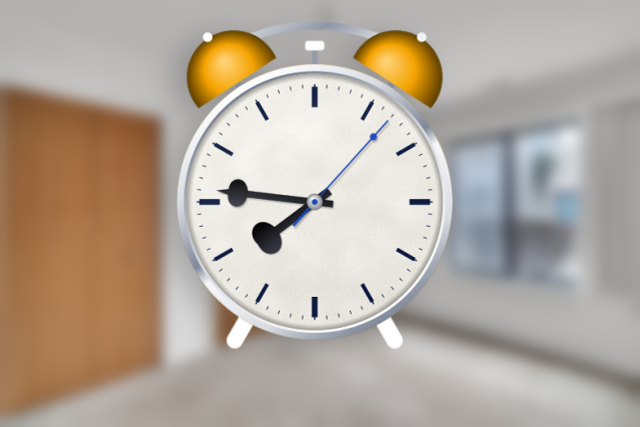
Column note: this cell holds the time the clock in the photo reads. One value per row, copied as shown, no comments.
7:46:07
